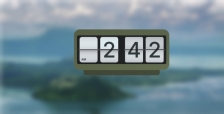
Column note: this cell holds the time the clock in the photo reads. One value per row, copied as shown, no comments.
2:42
